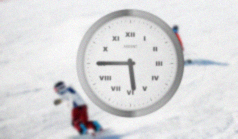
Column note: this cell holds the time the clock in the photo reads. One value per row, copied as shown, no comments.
5:45
